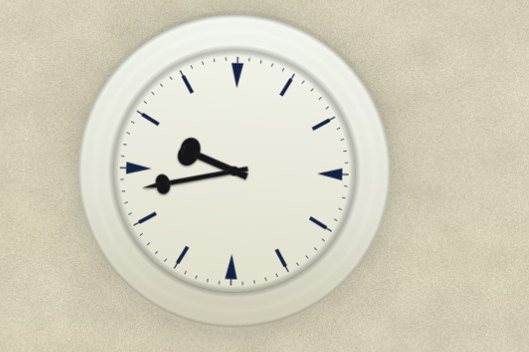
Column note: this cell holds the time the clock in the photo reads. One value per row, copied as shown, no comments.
9:43
